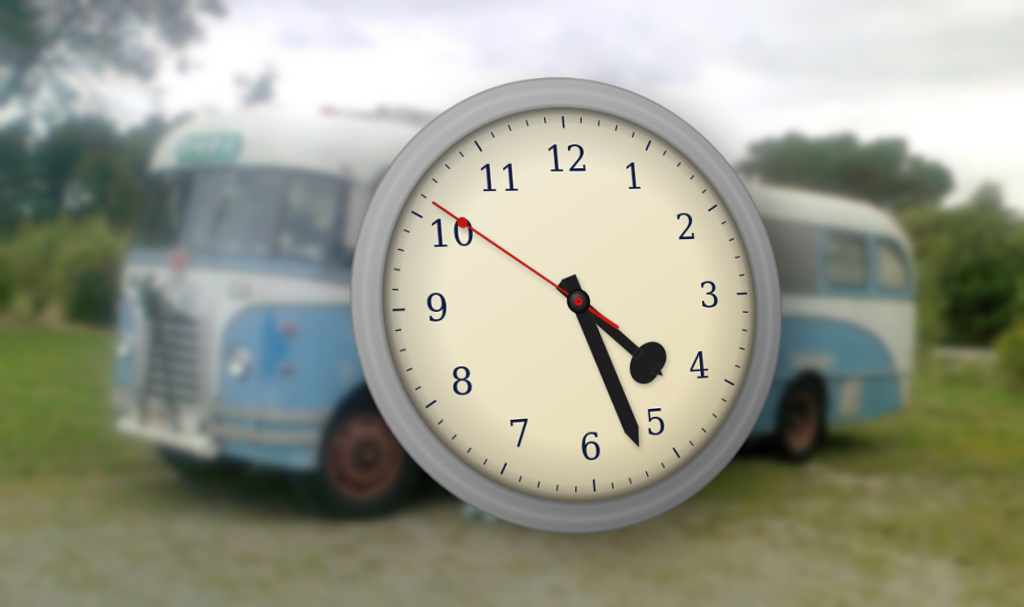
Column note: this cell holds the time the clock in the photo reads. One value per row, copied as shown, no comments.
4:26:51
